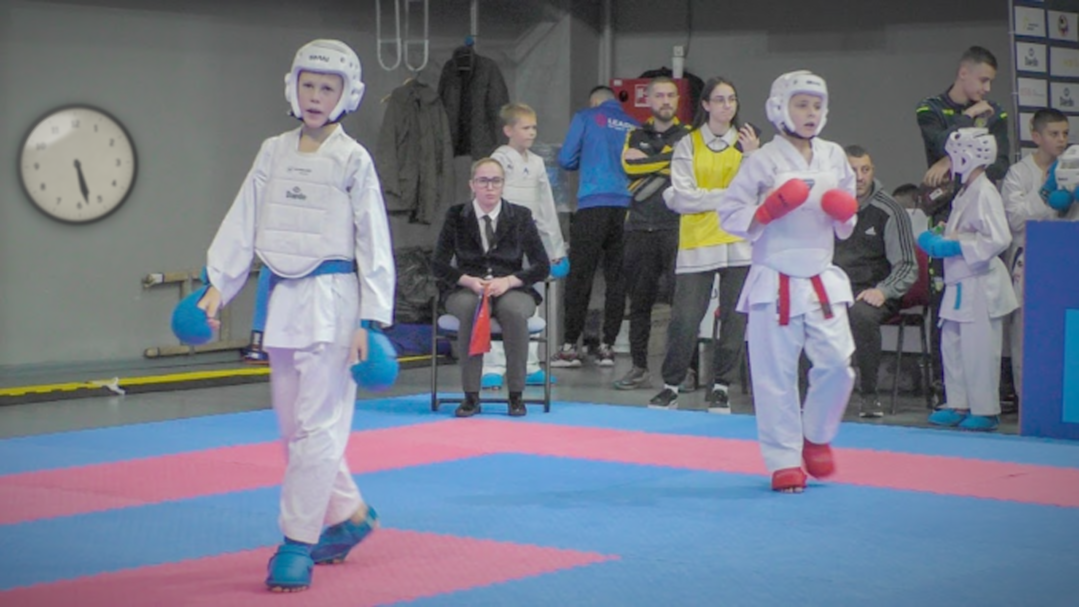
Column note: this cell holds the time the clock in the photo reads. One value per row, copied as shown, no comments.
5:28
